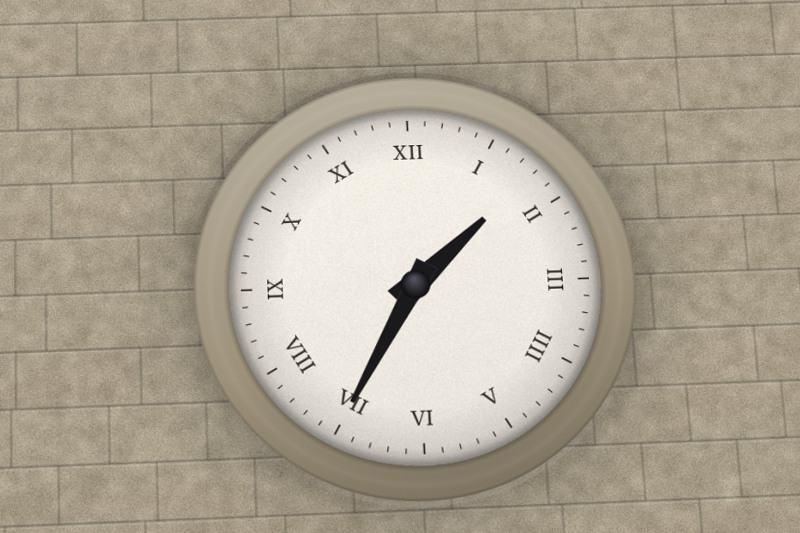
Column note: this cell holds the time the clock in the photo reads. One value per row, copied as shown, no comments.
1:35
